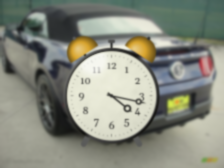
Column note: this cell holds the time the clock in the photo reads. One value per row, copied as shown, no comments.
4:17
